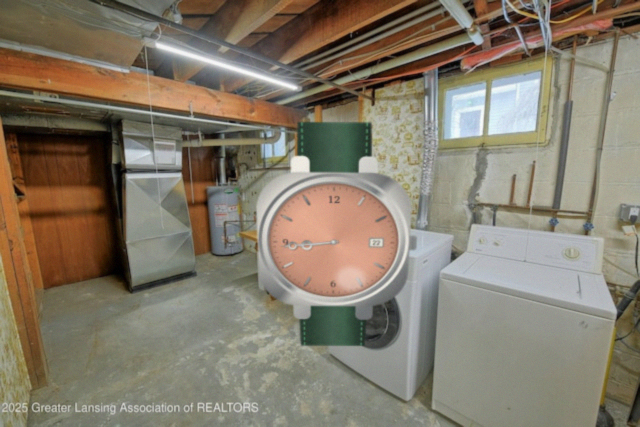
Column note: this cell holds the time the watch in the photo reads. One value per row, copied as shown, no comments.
8:44
